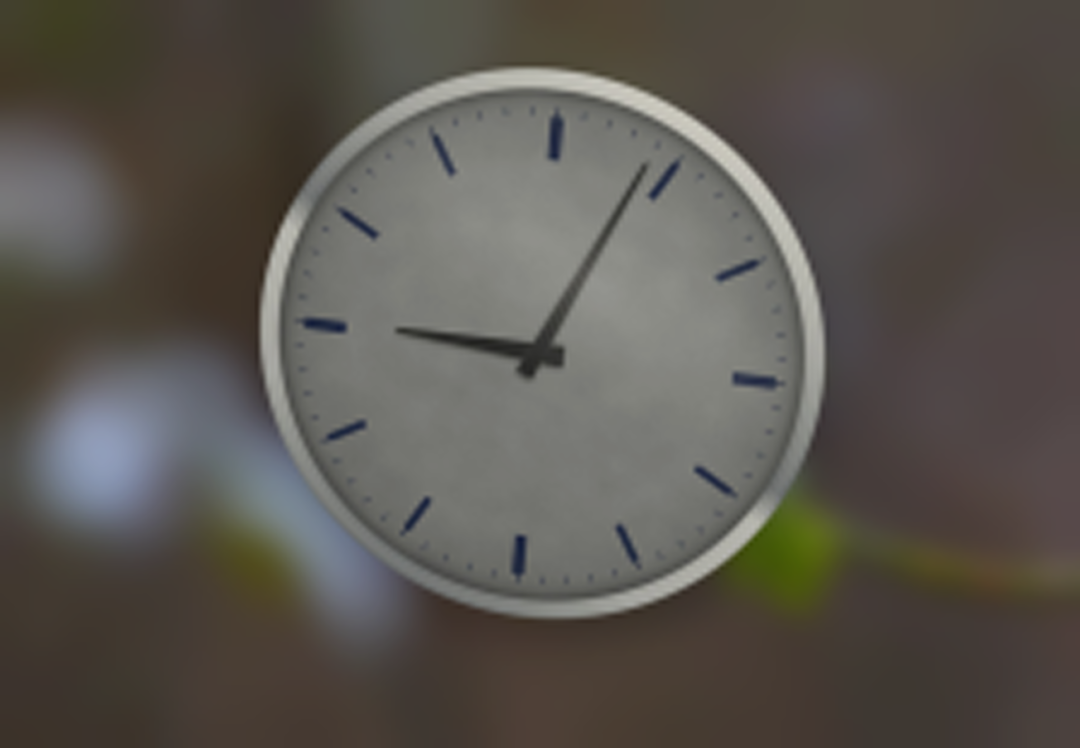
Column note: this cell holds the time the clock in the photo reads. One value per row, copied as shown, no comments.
9:04
